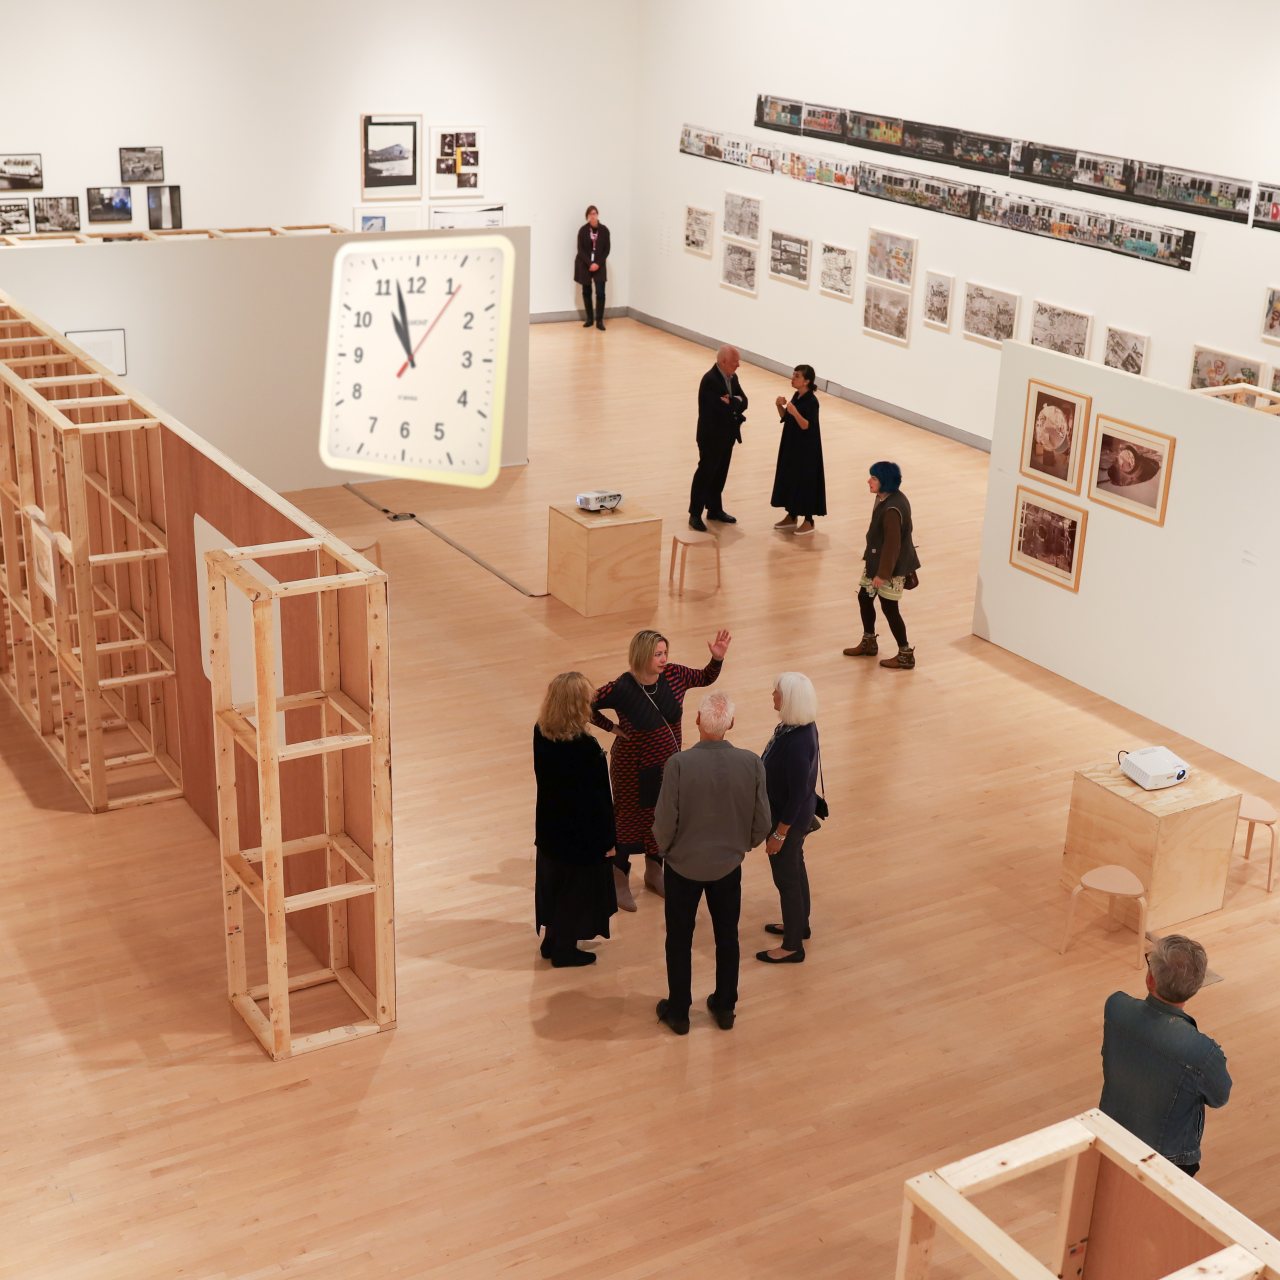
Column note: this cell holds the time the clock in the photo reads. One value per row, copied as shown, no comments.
10:57:06
